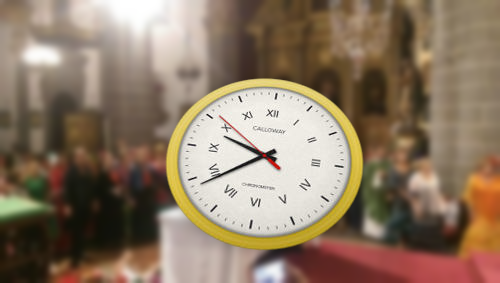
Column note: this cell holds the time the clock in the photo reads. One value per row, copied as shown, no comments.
9:38:51
